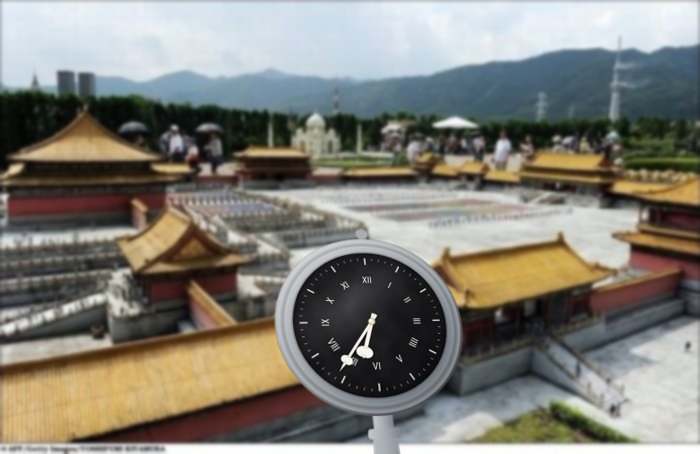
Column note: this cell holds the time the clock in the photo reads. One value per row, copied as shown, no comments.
6:36
